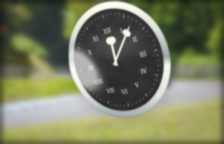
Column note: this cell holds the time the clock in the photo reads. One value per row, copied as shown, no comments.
12:07
